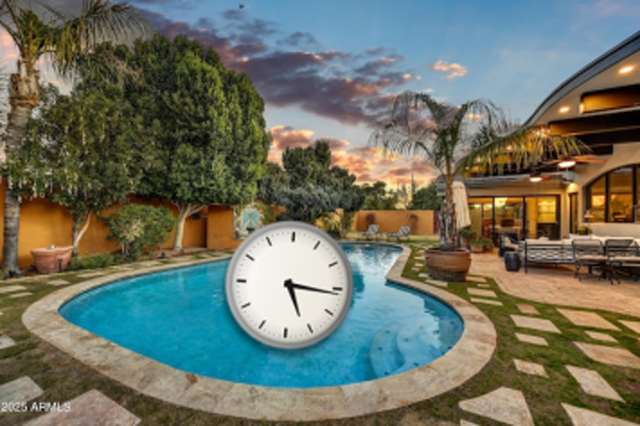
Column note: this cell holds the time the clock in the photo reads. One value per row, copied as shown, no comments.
5:16
